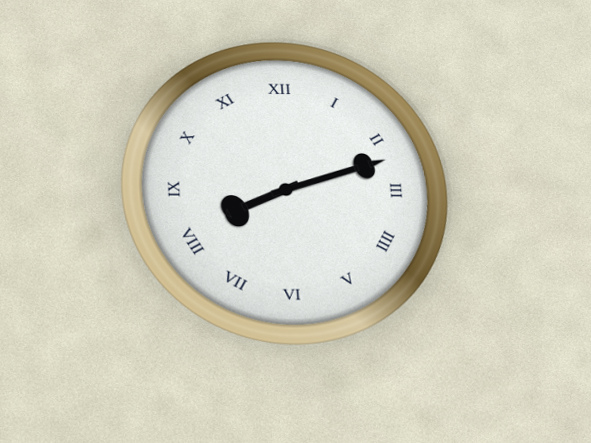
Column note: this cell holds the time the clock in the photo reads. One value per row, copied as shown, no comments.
8:12
